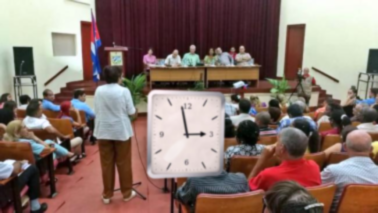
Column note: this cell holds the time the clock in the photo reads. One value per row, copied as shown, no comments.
2:58
